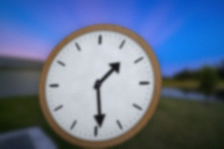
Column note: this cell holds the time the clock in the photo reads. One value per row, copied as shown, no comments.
1:29
